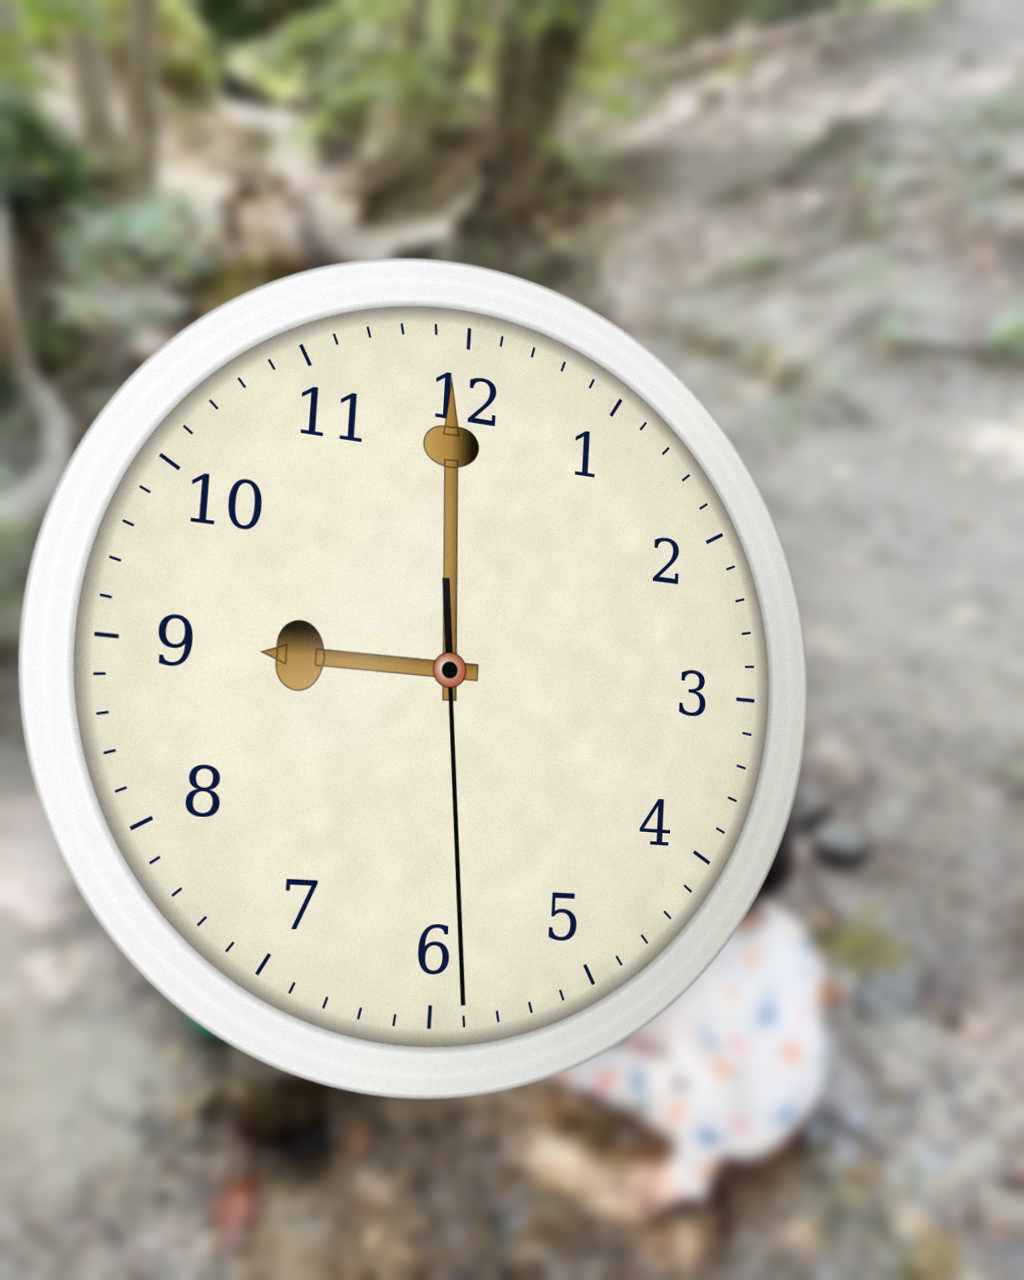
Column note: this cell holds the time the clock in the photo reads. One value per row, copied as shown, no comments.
8:59:29
